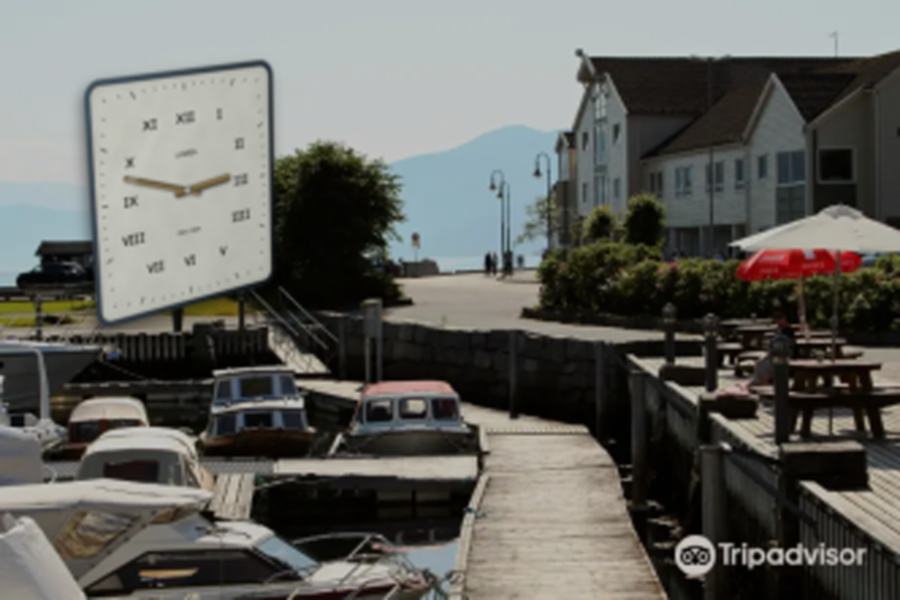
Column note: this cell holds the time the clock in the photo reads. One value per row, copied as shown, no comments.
2:48
